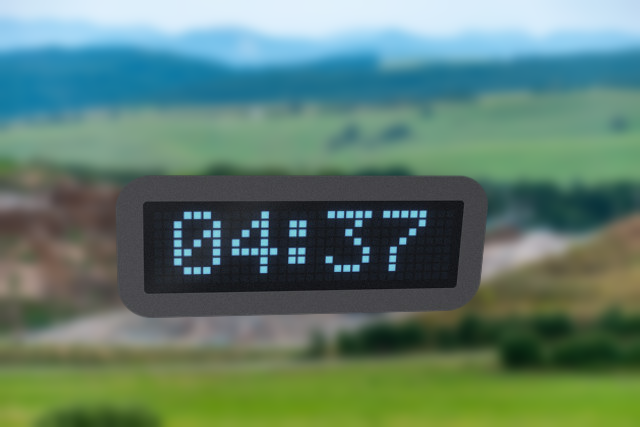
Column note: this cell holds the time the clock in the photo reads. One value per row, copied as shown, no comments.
4:37
